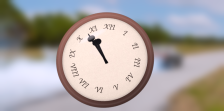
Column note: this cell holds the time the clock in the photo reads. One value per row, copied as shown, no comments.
10:53
